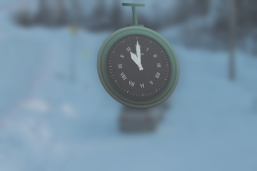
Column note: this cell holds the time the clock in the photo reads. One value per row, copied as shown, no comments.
11:00
